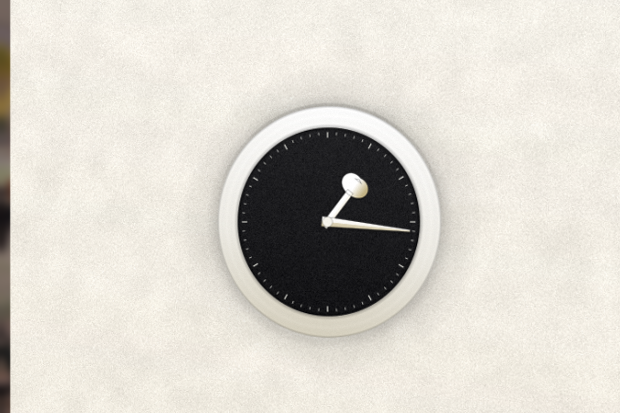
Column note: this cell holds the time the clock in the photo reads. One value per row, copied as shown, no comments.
1:16
